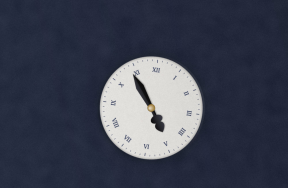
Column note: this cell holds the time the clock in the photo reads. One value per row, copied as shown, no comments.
4:54
